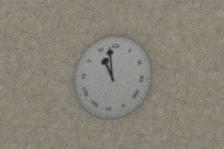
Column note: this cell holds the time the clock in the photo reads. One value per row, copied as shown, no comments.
10:58
